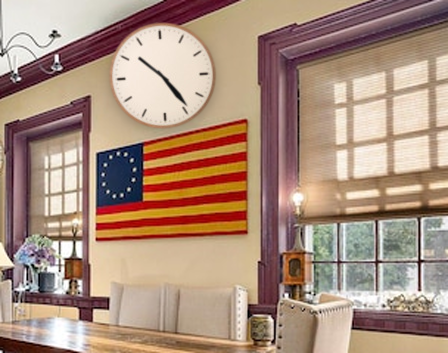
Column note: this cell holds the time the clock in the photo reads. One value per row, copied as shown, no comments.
10:24
